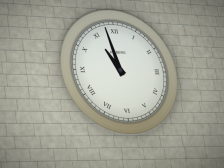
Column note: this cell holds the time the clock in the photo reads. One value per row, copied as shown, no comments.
10:58
